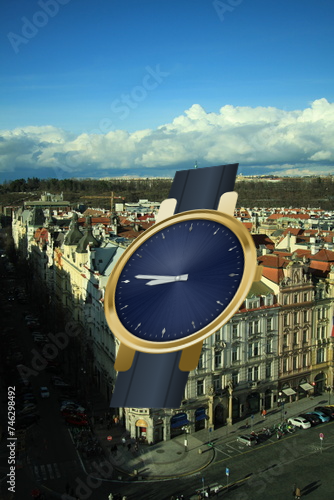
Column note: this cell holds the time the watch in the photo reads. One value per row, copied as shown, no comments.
8:46
